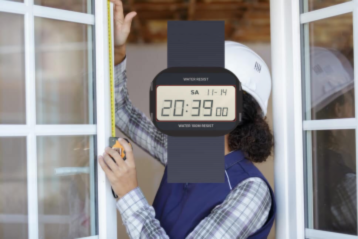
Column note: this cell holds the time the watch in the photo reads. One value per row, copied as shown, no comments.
20:39
